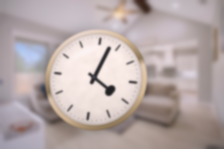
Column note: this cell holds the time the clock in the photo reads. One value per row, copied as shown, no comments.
4:03
